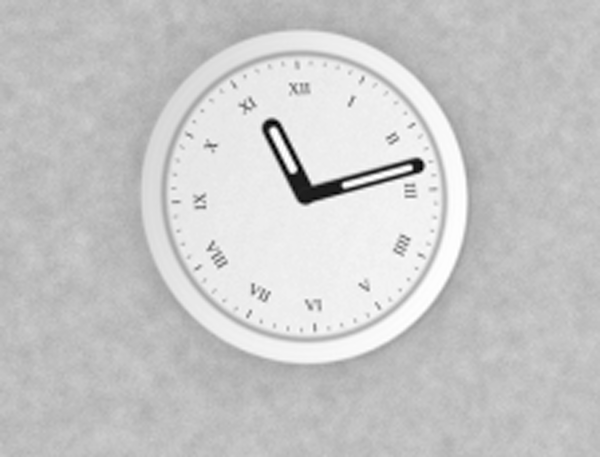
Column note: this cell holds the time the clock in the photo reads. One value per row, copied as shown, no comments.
11:13
